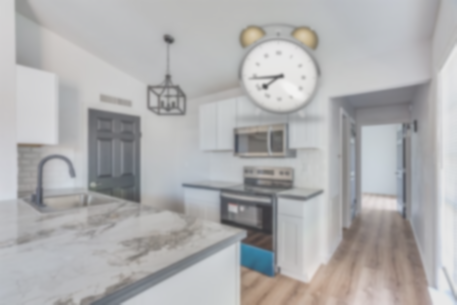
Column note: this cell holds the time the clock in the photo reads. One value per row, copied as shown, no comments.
7:44
